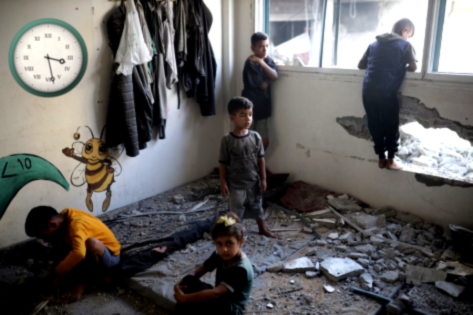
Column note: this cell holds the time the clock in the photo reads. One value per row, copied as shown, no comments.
3:28
